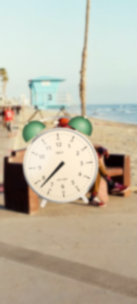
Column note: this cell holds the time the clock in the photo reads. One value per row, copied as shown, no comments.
7:38
